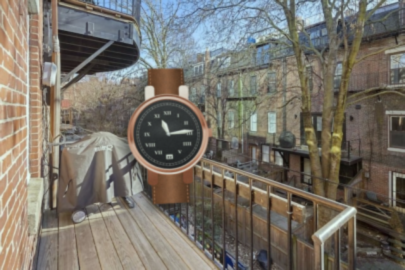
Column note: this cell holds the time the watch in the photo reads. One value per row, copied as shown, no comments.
11:14
